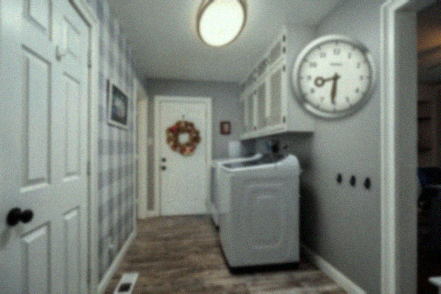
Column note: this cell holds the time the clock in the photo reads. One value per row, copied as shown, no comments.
8:31
